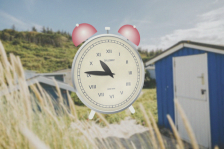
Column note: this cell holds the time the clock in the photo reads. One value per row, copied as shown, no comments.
10:46
